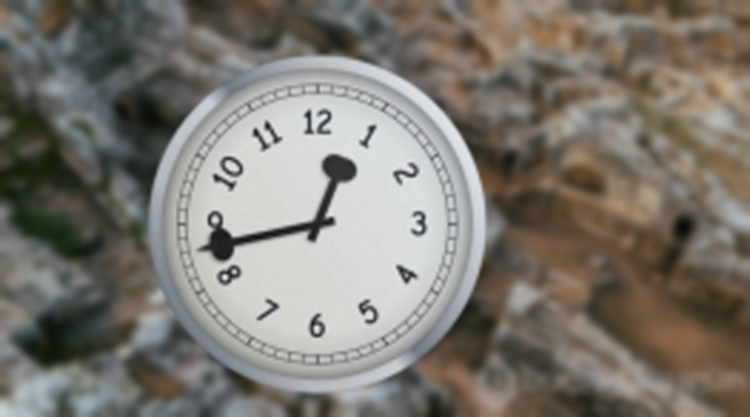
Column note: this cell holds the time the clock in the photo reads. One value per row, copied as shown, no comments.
12:43
